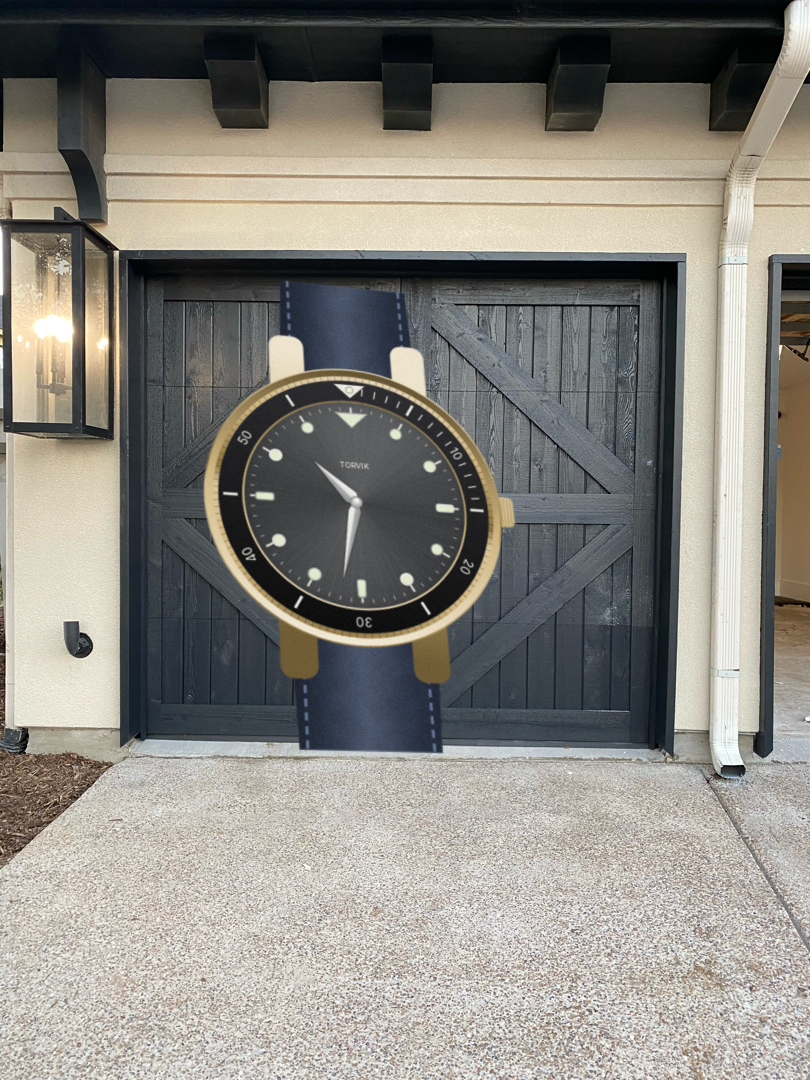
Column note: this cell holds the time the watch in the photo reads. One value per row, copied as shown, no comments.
10:32
